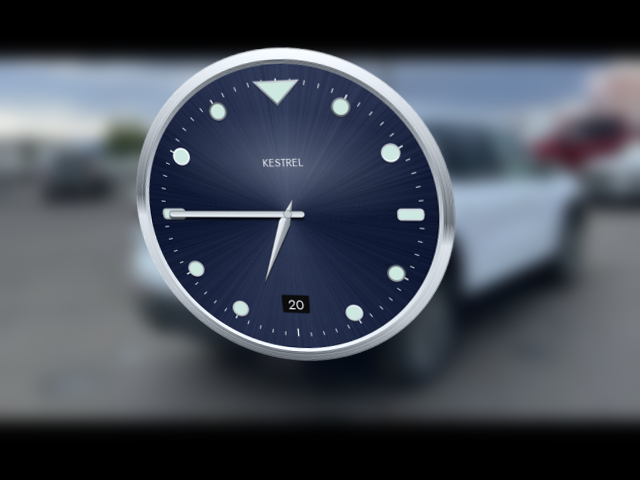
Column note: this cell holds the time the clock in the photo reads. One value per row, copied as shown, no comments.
6:45
